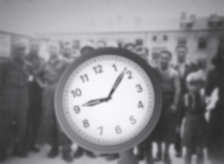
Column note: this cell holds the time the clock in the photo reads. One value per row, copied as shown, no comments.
9:08
